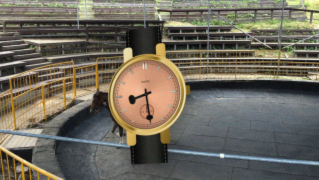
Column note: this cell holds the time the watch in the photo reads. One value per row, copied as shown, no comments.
8:29
